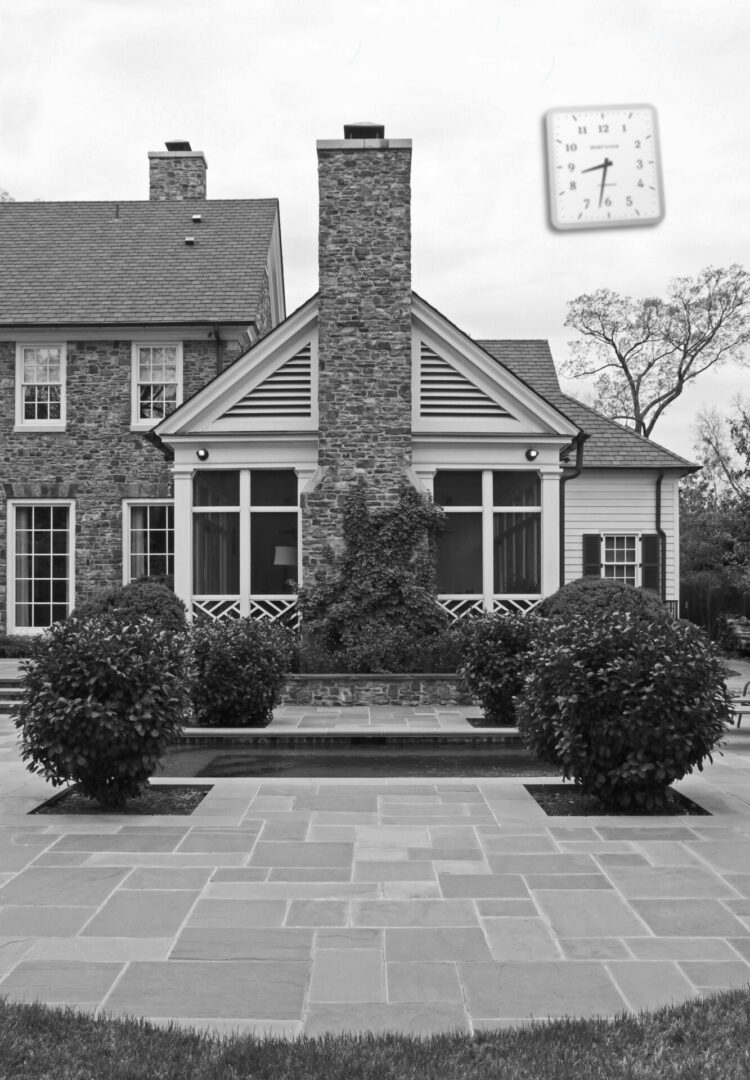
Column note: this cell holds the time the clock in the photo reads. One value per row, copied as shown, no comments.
8:32
